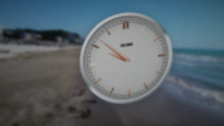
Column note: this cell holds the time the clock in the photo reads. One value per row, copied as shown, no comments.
9:52
